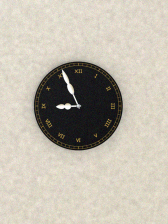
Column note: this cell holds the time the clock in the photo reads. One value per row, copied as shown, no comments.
8:56
